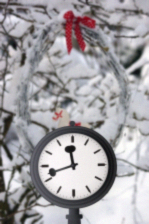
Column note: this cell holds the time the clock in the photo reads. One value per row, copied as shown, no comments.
11:42
